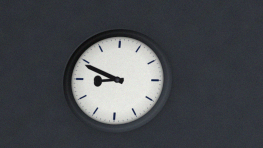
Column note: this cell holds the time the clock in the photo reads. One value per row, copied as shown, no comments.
8:49
